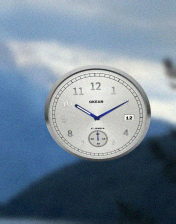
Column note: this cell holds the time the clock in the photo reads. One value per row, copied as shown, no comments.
10:10
